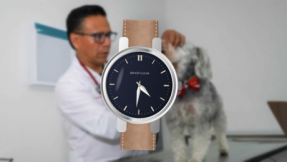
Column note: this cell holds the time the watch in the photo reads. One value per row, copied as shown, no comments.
4:31
